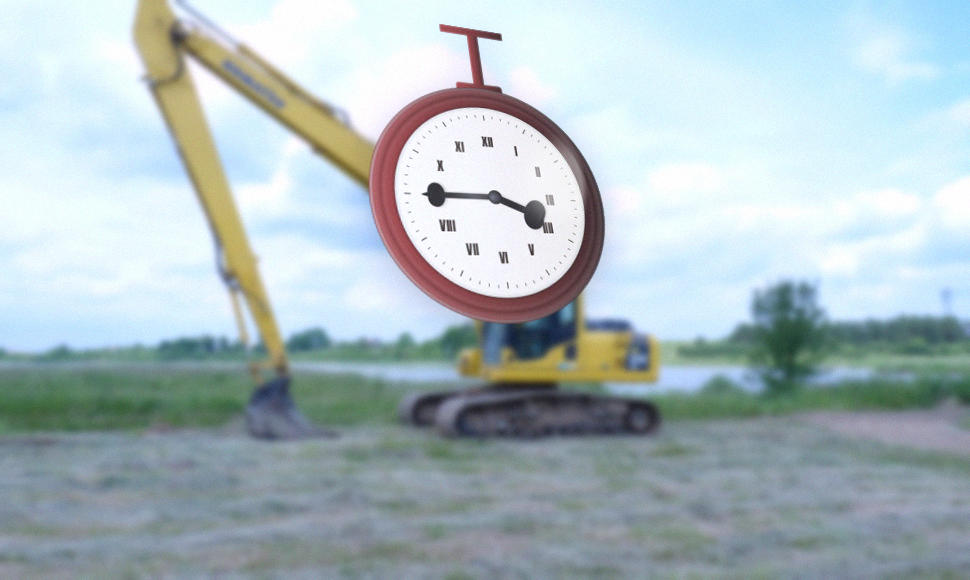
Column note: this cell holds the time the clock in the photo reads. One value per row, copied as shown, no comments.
3:45
